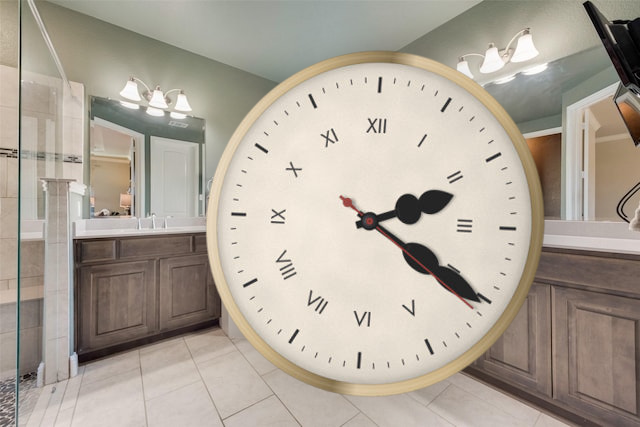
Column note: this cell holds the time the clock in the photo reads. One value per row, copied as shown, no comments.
2:20:21
